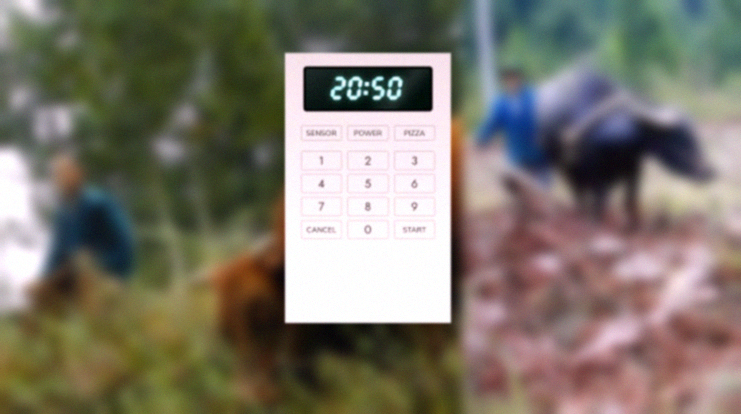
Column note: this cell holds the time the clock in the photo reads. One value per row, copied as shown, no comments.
20:50
